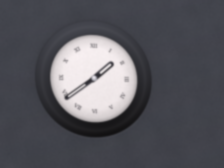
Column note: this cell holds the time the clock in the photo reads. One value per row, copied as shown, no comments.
1:39
